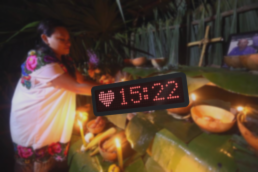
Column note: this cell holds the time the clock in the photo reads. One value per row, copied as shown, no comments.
15:22
